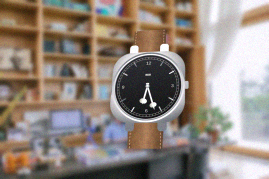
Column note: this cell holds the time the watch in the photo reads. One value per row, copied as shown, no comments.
6:27
